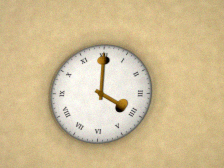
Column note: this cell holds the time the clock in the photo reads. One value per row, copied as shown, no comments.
4:00
